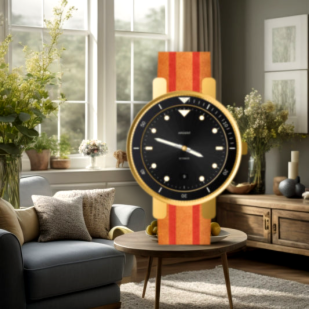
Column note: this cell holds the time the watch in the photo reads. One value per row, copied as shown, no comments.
3:48
